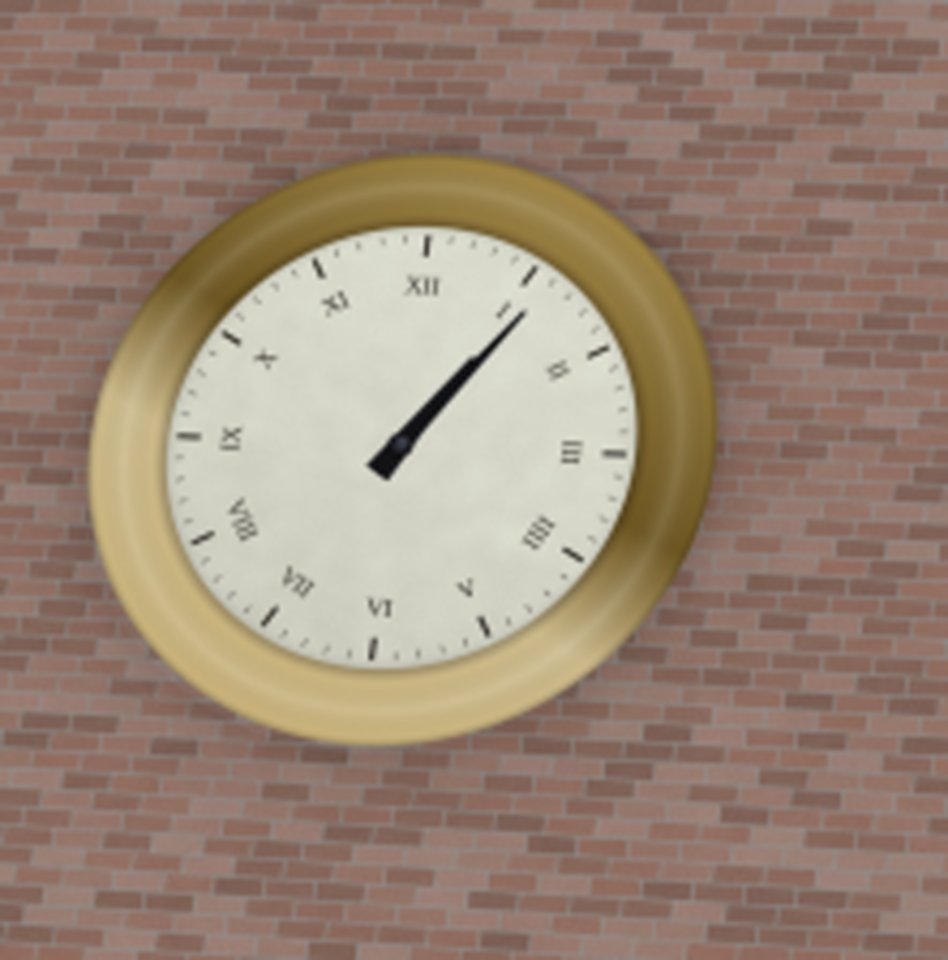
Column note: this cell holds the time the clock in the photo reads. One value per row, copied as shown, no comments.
1:06
